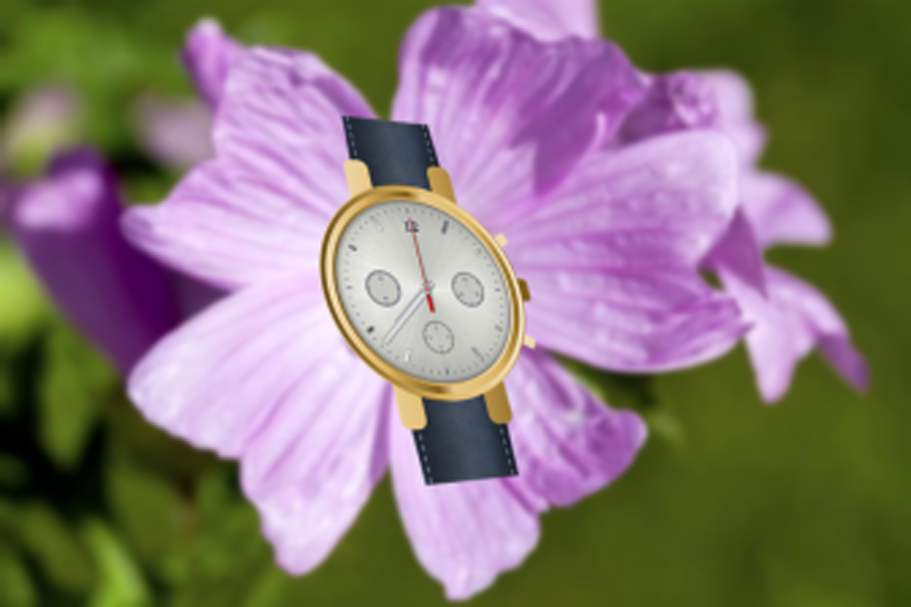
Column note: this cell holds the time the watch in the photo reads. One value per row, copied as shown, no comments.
7:38
